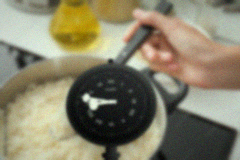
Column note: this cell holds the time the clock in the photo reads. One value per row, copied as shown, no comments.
8:47
